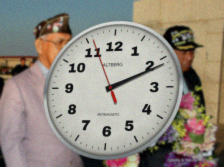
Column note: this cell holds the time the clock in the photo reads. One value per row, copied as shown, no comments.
2:10:56
